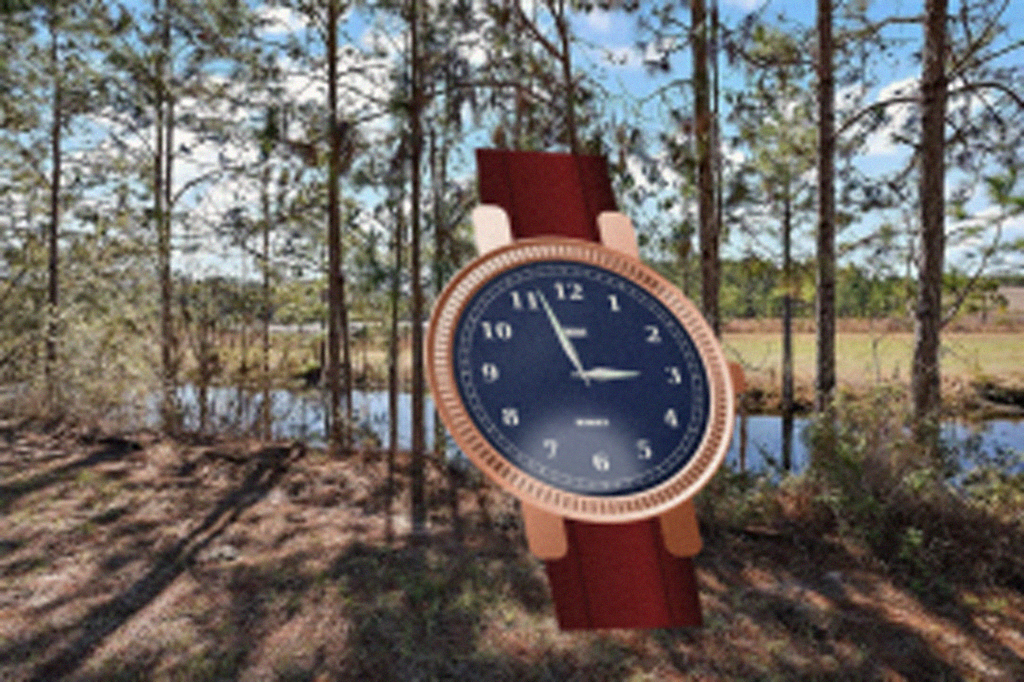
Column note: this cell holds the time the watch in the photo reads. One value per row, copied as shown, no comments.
2:57
